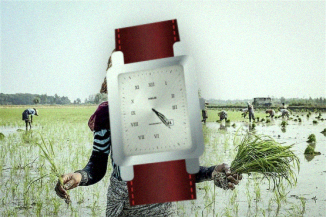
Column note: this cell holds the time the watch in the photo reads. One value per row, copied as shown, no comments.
4:24
